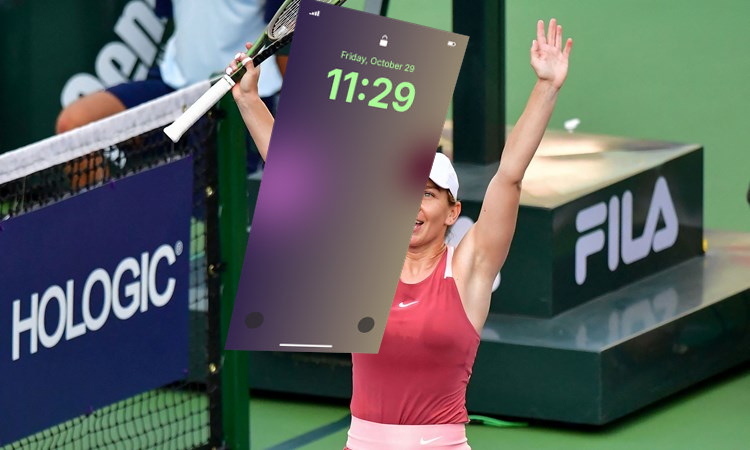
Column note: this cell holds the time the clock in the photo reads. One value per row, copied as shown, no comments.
11:29
